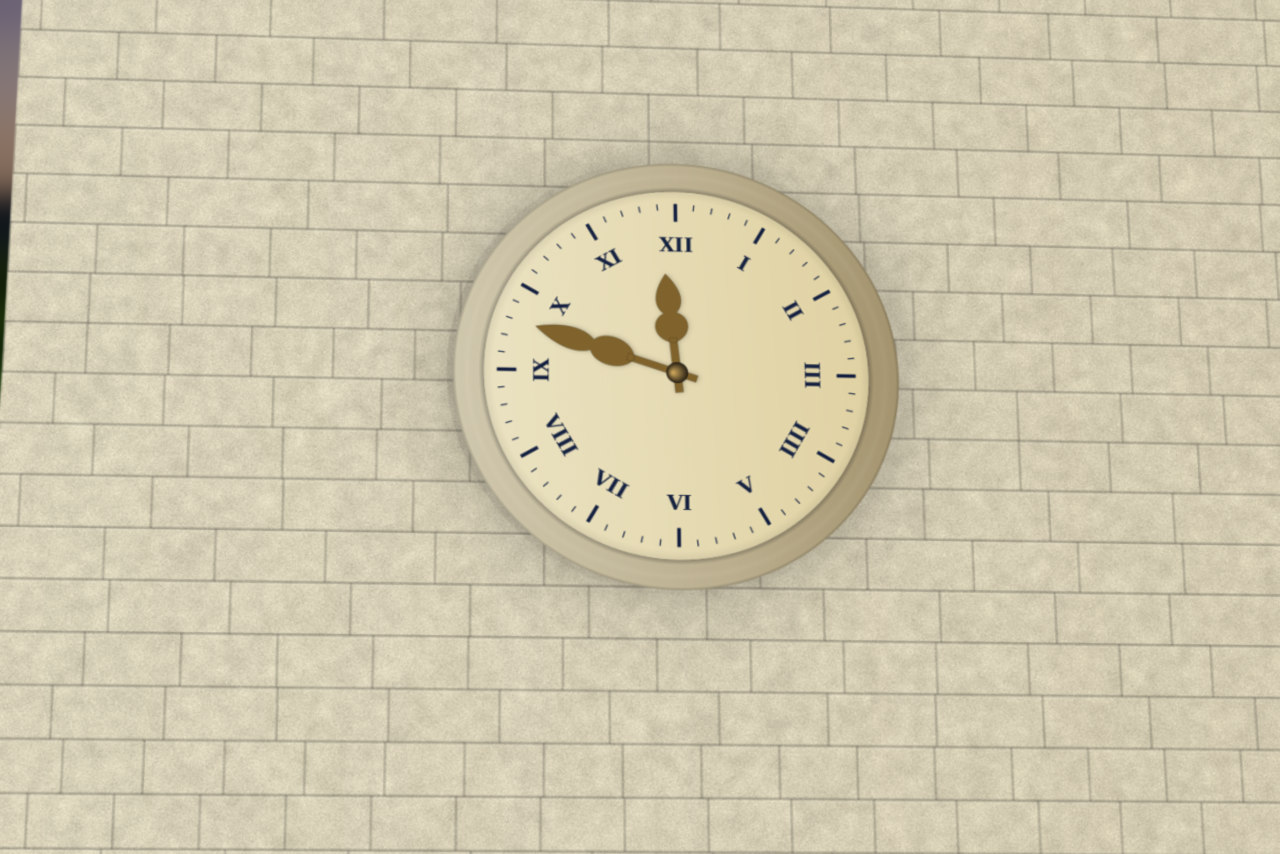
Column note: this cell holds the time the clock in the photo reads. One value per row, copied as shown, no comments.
11:48
